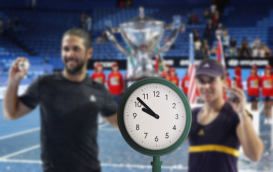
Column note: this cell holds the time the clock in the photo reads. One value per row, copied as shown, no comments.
9:52
